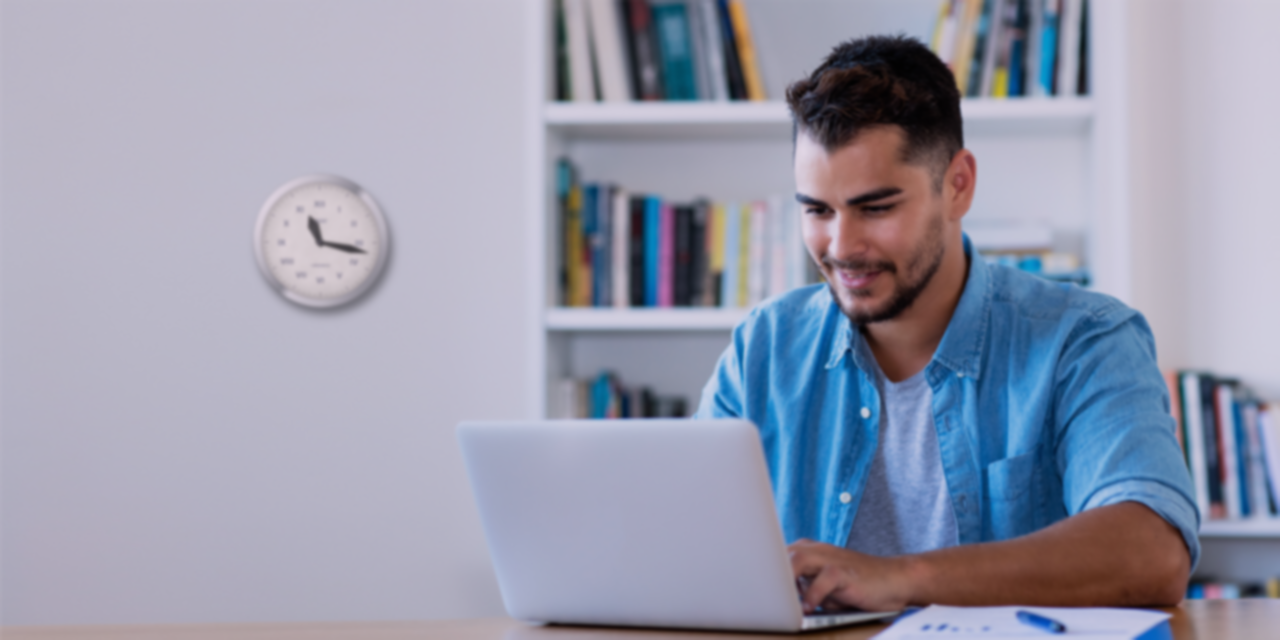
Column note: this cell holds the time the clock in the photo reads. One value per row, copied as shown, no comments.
11:17
